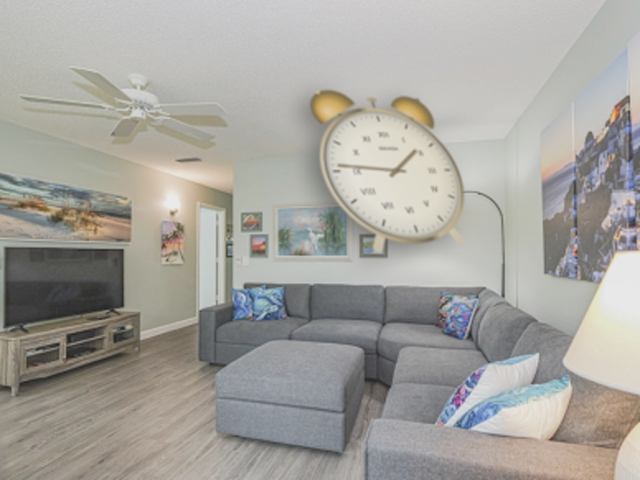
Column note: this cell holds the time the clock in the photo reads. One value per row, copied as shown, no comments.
1:46
